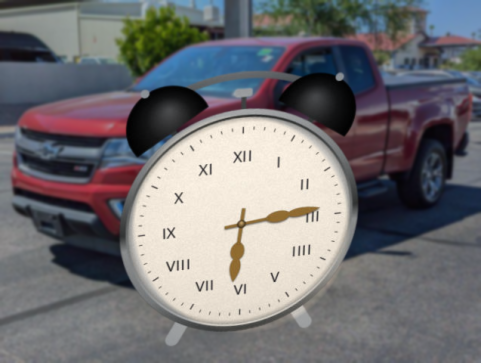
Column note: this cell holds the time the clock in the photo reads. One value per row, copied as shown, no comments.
6:14
